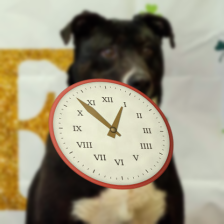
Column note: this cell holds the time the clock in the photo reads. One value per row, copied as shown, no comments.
12:53
